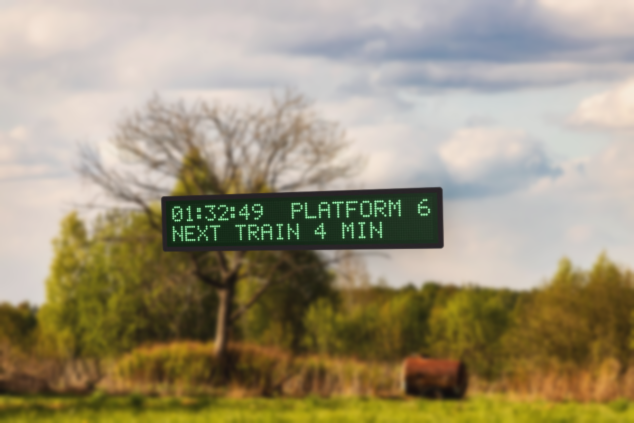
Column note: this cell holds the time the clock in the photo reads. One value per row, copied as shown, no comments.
1:32:49
